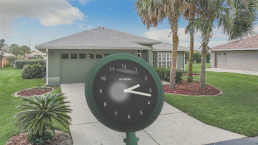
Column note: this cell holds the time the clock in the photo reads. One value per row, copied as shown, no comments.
2:17
